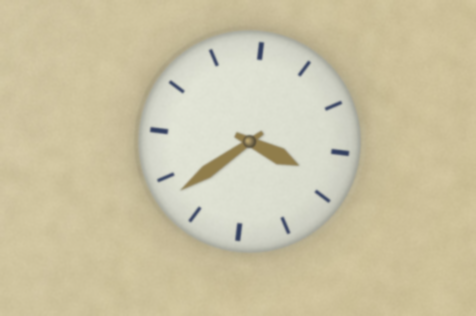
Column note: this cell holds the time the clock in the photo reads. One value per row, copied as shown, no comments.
3:38
